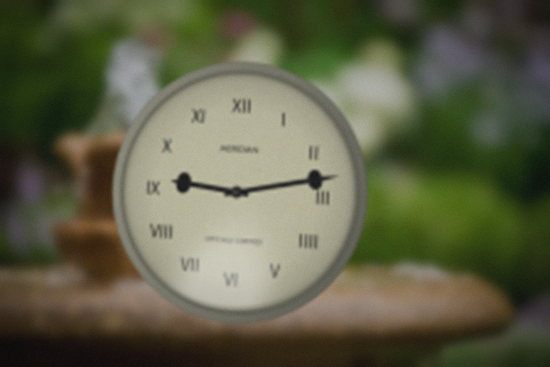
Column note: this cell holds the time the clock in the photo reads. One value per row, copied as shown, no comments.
9:13
